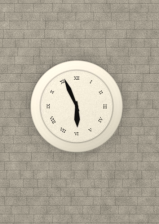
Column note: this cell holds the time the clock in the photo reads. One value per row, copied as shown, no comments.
5:56
